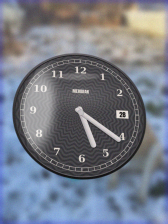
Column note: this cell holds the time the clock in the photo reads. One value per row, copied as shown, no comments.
5:21
